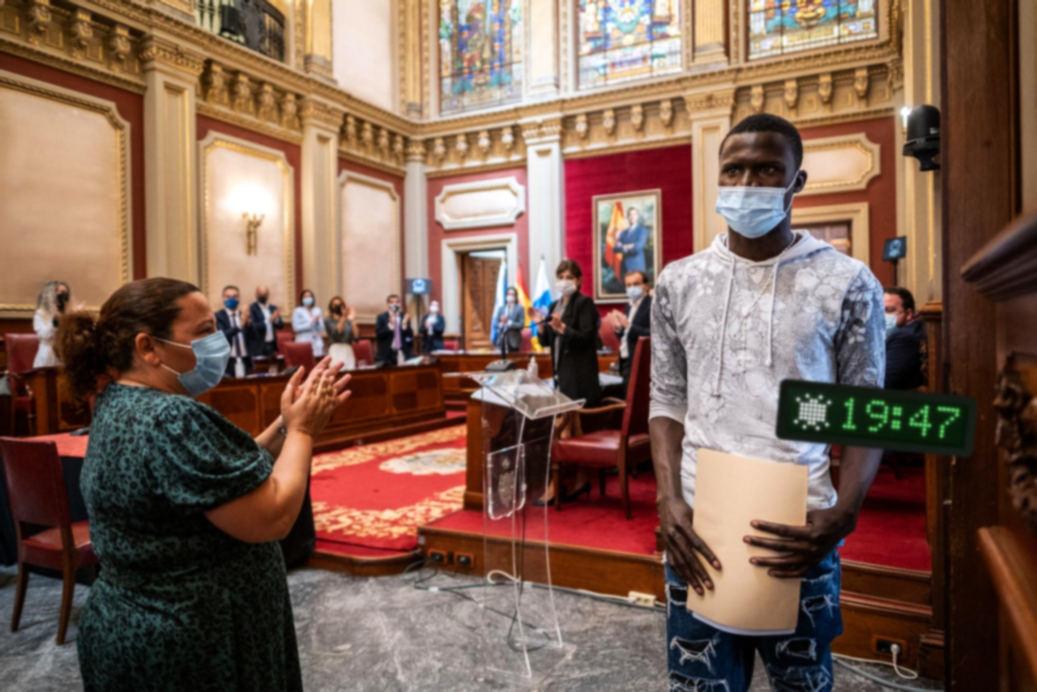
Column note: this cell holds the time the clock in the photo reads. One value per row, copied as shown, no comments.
19:47
